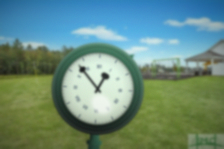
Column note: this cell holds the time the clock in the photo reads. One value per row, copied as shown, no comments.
12:53
